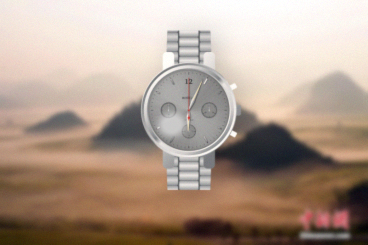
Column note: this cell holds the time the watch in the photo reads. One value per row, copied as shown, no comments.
6:04
